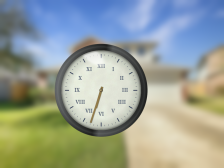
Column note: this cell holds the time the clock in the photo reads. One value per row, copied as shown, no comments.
6:33
